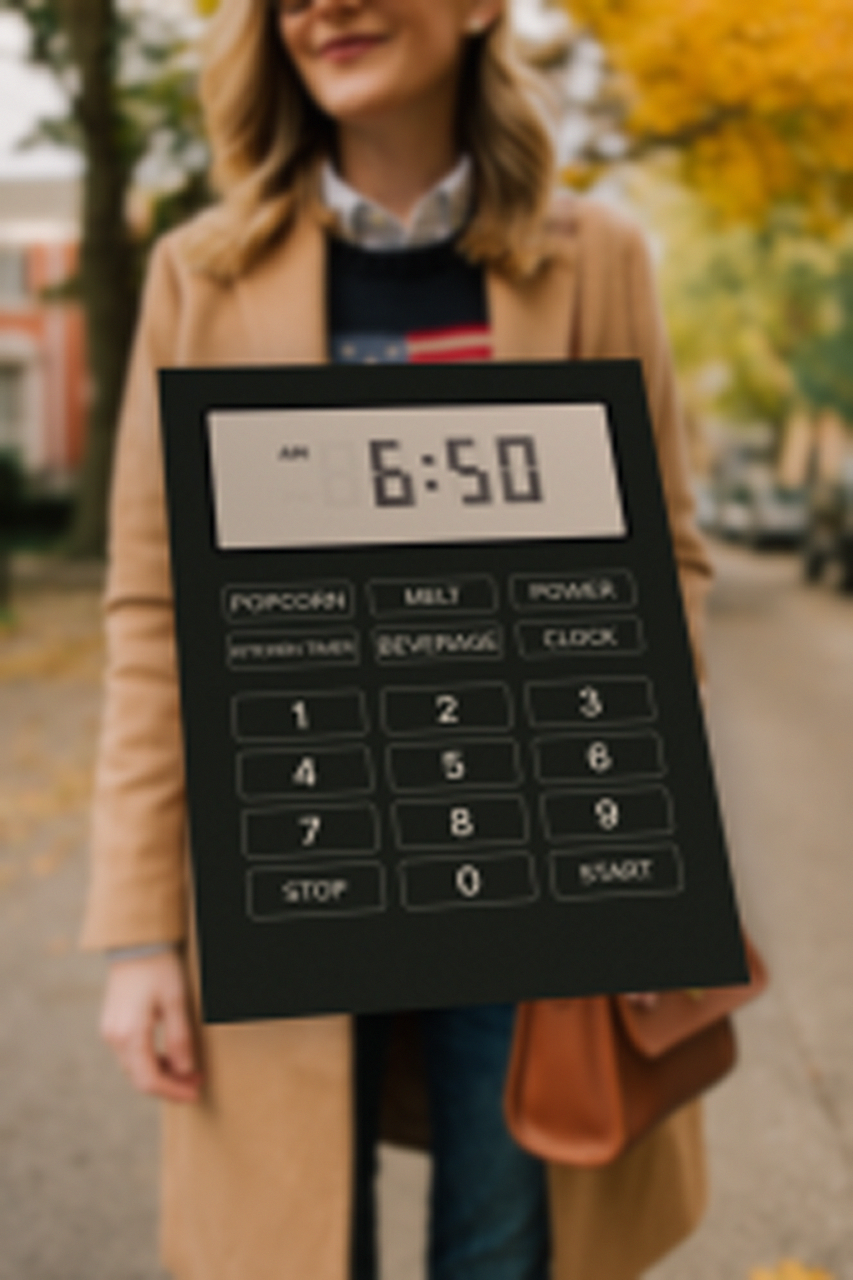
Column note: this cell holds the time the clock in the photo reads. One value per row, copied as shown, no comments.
6:50
